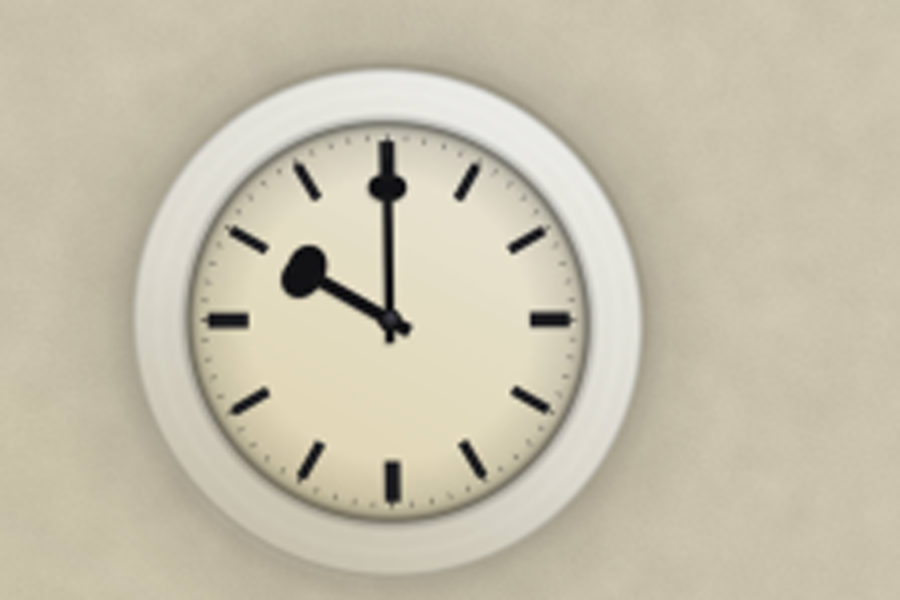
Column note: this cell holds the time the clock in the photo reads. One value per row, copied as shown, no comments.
10:00
